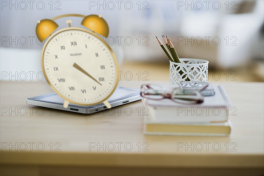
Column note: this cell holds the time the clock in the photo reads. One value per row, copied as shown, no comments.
4:22
